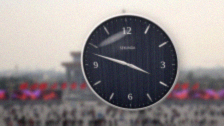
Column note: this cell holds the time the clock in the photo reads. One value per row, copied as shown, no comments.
3:48
